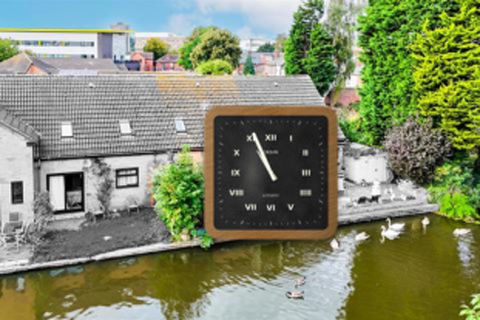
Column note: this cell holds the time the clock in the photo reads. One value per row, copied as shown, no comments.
10:56
